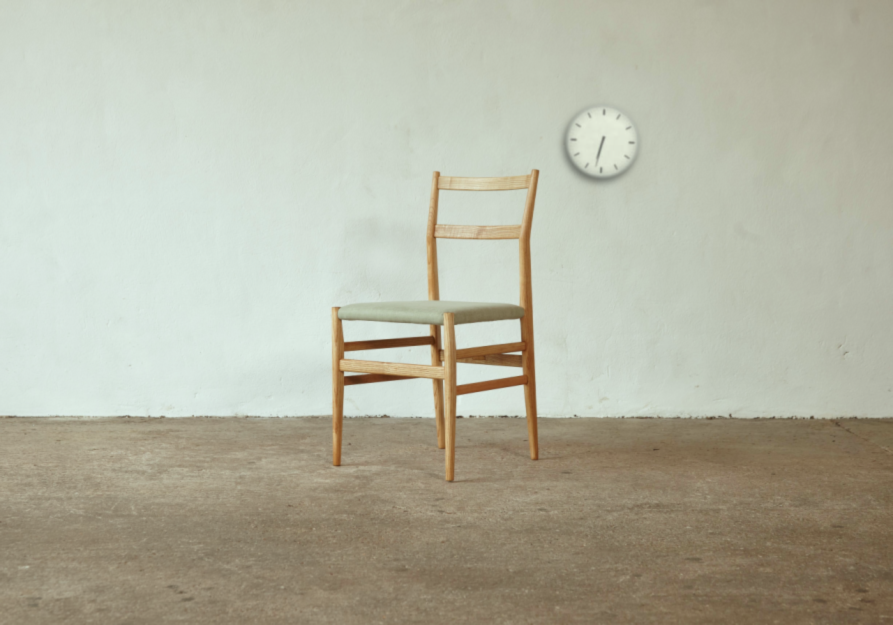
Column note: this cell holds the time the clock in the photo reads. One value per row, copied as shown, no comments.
6:32
